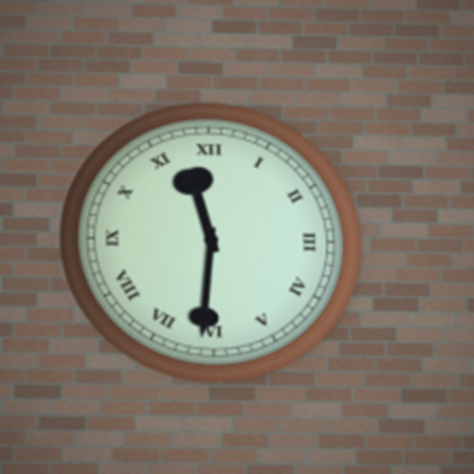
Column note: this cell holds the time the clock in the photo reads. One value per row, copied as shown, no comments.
11:31
